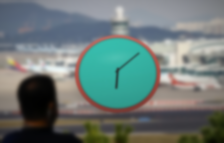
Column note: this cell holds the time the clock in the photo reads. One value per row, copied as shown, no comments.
6:08
